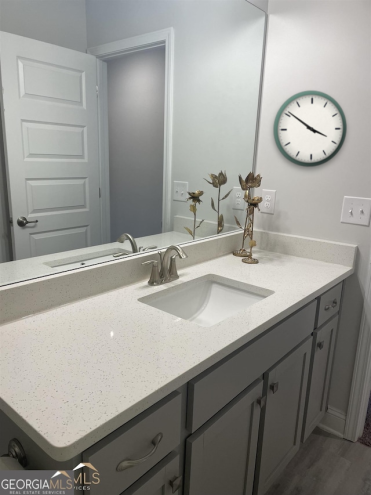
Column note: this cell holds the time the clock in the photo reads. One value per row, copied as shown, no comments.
3:51
